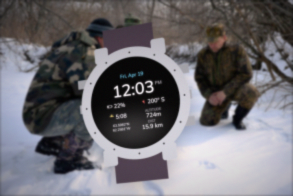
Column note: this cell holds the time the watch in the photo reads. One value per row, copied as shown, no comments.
12:03
